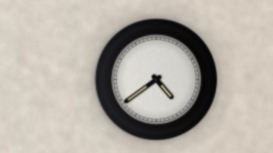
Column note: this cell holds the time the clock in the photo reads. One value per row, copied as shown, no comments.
4:39
